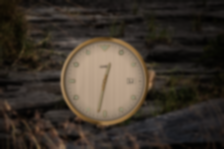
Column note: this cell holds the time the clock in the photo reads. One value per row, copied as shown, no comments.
12:32
